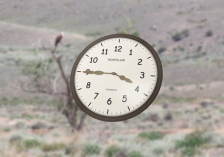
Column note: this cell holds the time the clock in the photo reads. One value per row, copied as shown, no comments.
3:45
